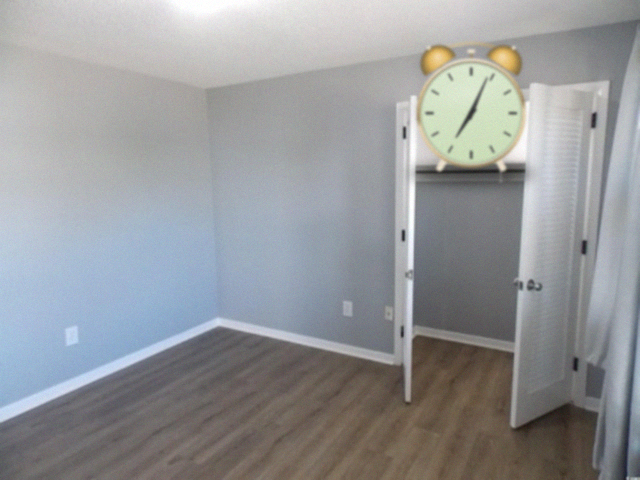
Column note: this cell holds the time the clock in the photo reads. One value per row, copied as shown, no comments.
7:04
